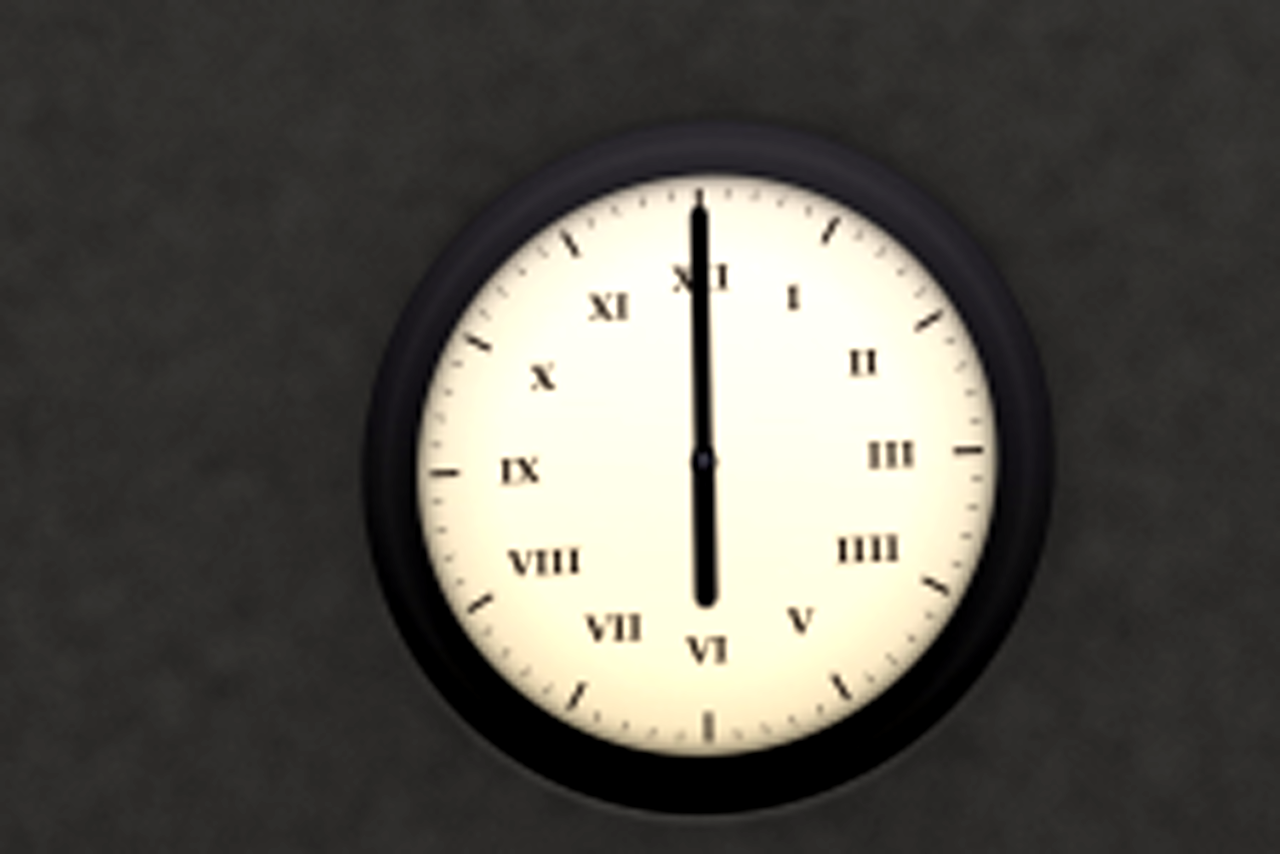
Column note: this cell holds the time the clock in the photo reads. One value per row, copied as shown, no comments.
6:00
